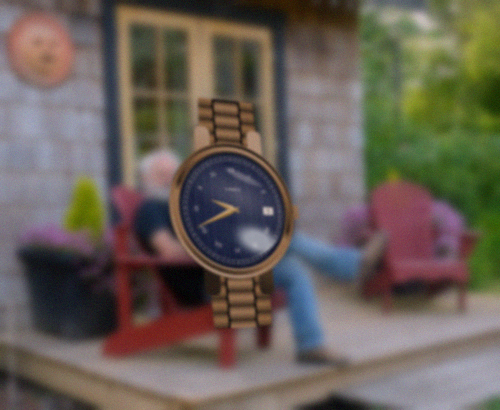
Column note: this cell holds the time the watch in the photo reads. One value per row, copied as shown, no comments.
9:41
